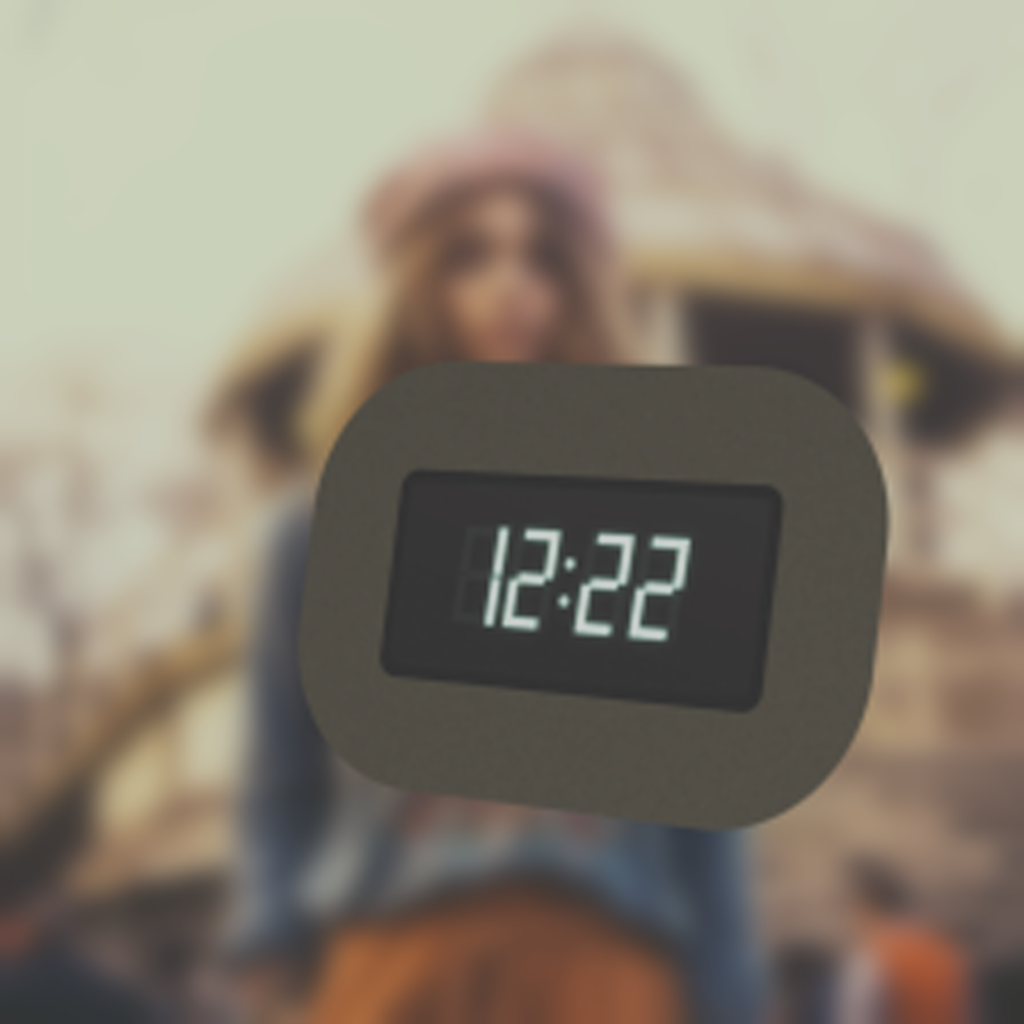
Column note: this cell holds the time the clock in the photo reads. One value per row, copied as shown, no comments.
12:22
